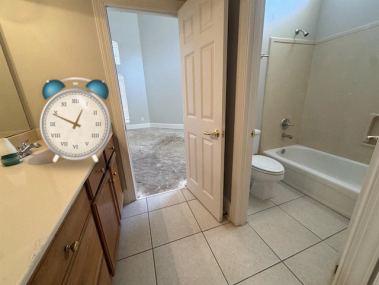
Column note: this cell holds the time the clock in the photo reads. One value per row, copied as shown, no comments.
12:49
